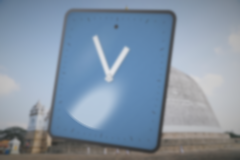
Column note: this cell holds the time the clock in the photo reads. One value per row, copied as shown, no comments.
12:55
